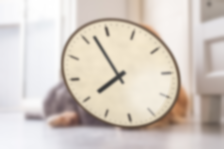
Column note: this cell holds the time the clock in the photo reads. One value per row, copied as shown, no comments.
7:57
